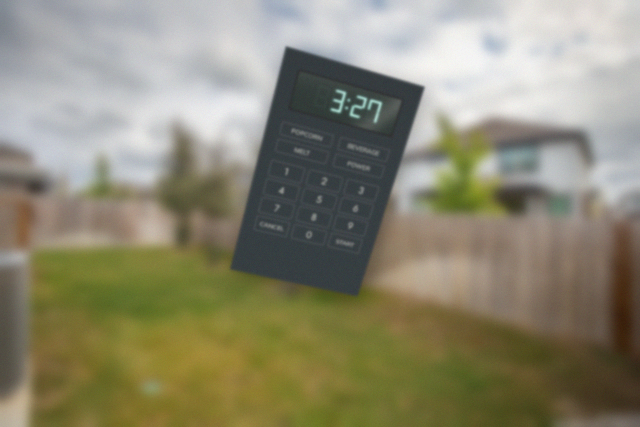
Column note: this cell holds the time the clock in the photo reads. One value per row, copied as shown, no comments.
3:27
